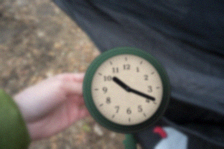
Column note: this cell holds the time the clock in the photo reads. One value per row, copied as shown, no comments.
10:19
